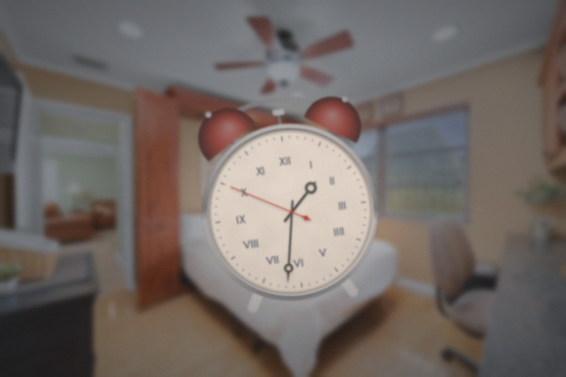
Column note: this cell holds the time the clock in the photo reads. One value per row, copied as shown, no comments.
1:31:50
